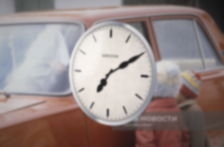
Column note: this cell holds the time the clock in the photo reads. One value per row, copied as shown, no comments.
7:10
